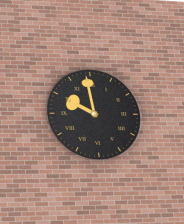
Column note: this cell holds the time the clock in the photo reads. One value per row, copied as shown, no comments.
9:59
